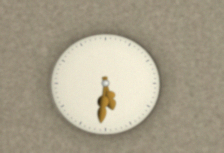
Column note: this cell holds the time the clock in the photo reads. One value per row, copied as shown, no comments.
5:31
